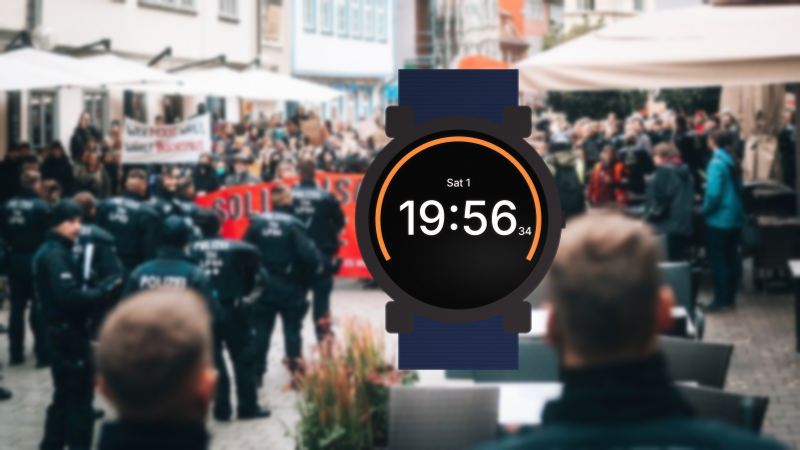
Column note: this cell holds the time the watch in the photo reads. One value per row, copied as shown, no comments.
19:56:34
